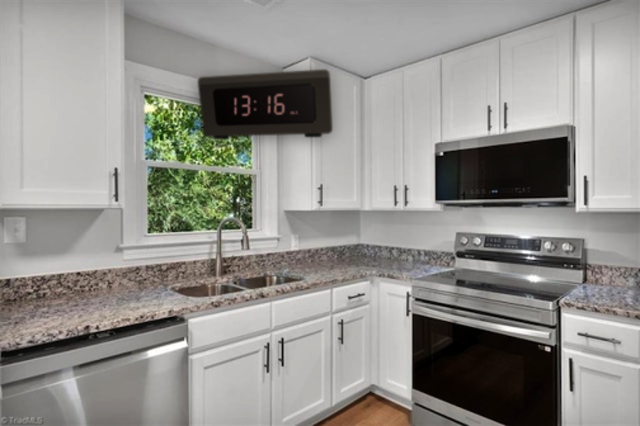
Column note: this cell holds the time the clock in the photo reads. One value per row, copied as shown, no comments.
13:16
